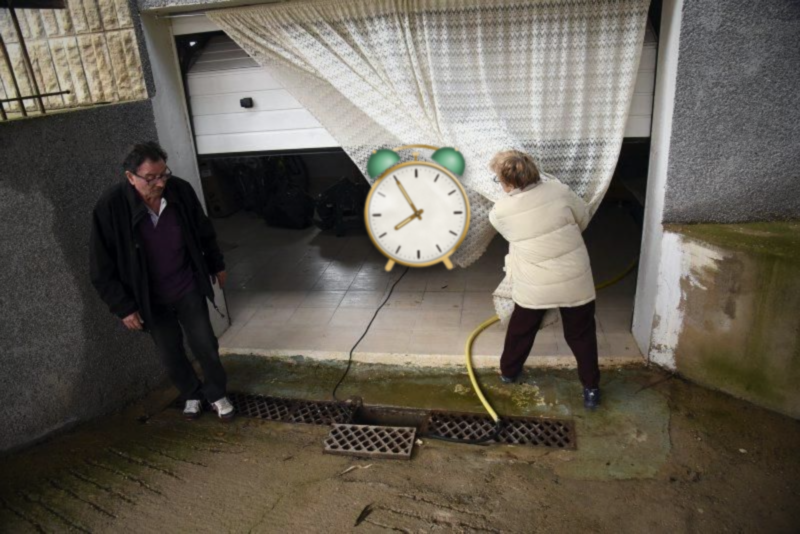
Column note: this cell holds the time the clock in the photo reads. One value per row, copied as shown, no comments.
7:55
